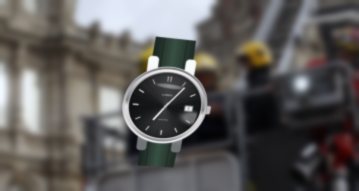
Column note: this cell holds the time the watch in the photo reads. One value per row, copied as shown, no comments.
7:06
